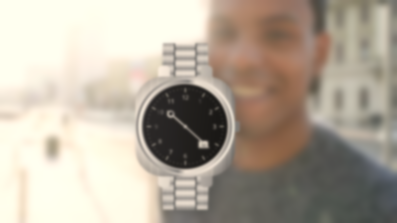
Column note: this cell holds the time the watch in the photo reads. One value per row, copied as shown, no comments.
10:22
